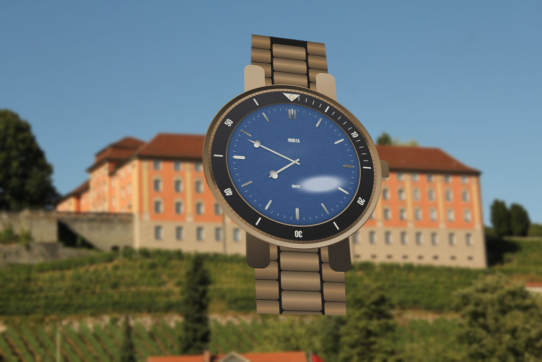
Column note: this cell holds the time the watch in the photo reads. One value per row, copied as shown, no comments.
7:49
